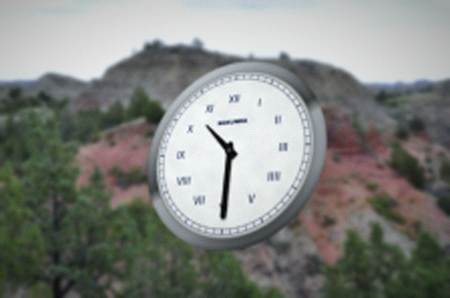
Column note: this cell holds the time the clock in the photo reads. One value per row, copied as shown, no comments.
10:30
